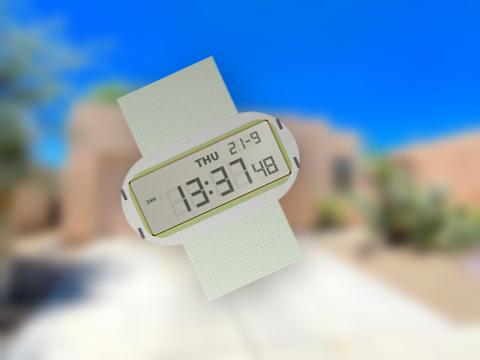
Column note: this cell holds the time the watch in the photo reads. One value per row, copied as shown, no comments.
13:37:48
